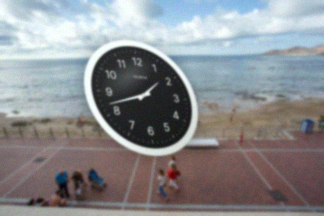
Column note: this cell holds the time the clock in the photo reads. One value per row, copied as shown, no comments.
1:42
